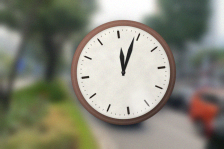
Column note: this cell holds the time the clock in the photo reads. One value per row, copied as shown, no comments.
12:04
